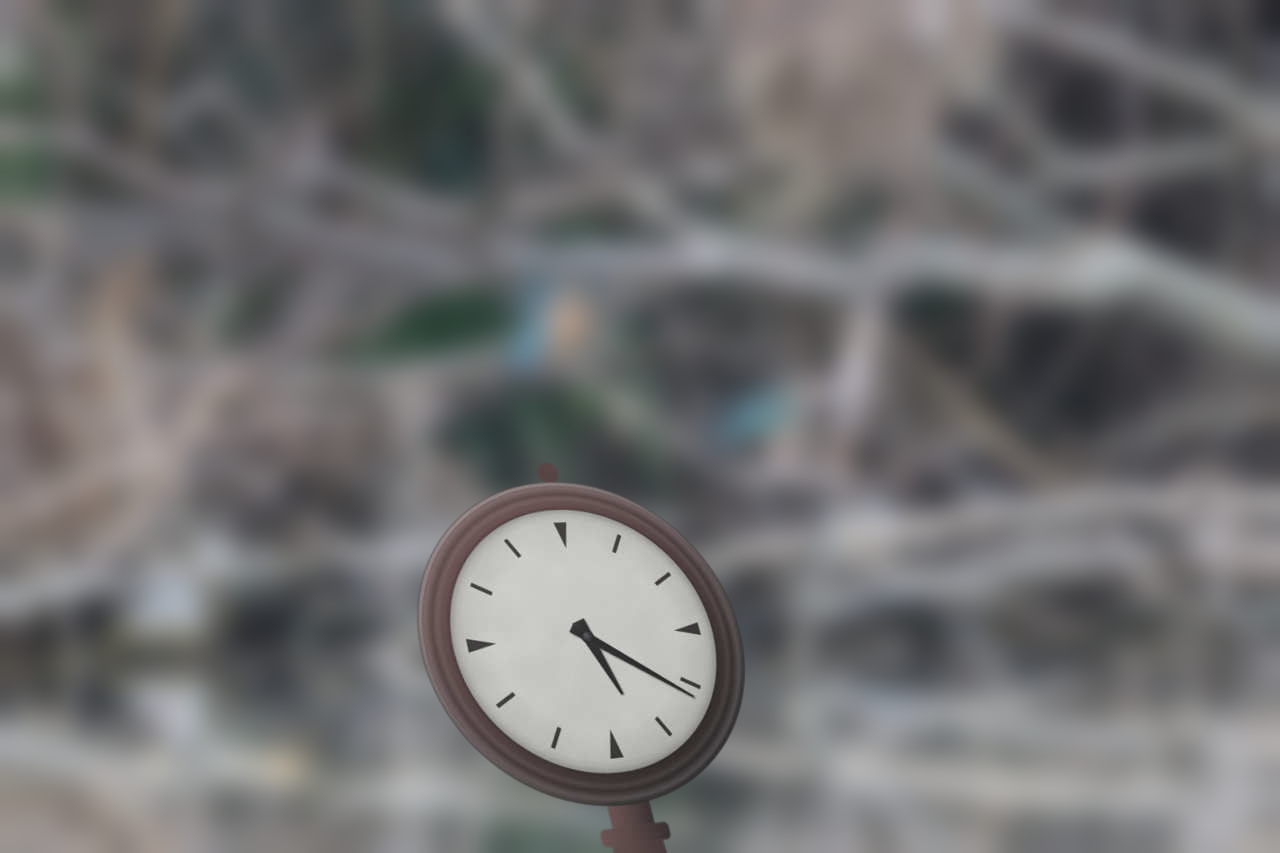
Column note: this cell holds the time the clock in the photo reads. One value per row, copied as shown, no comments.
5:21
